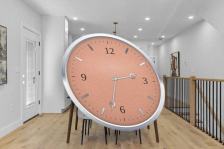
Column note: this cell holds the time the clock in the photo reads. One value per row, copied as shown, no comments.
2:33
